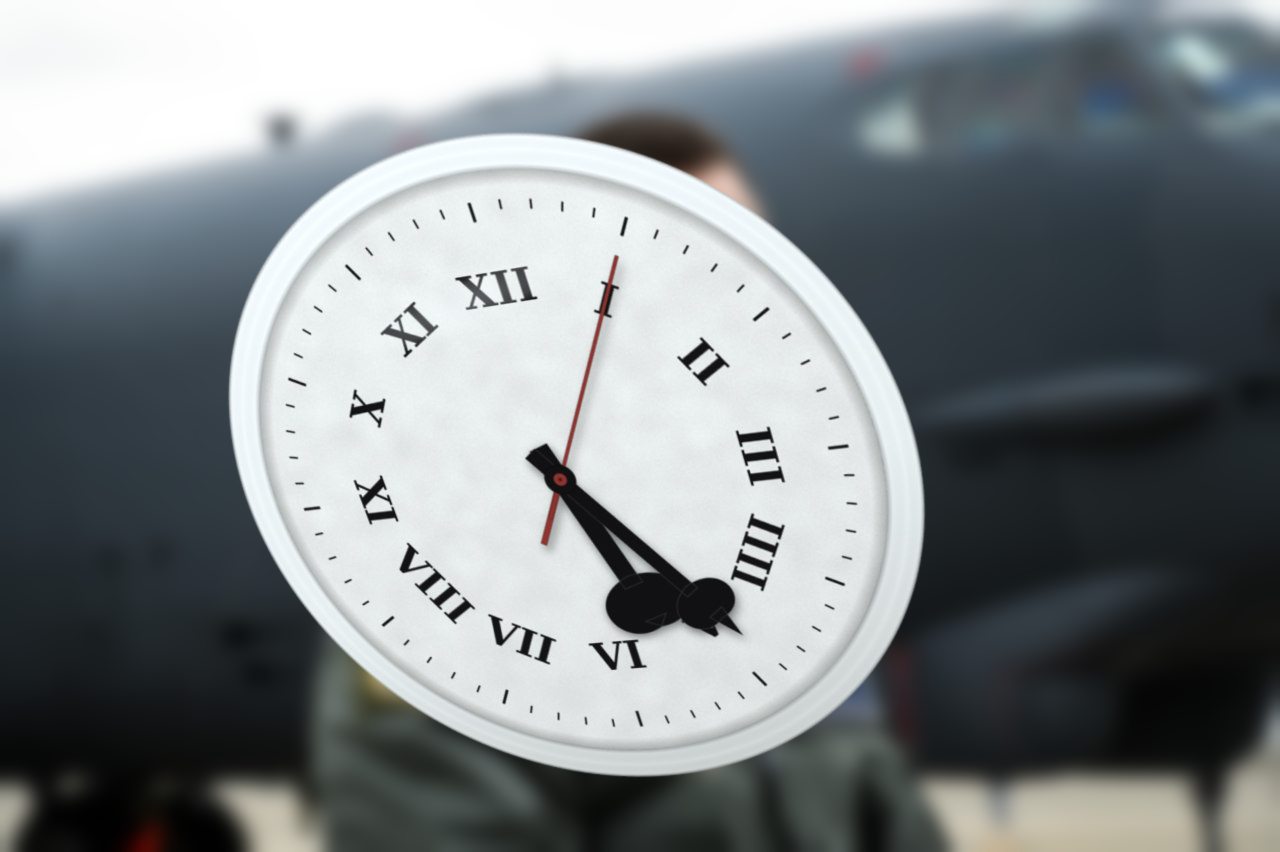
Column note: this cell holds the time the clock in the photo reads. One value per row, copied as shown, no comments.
5:24:05
